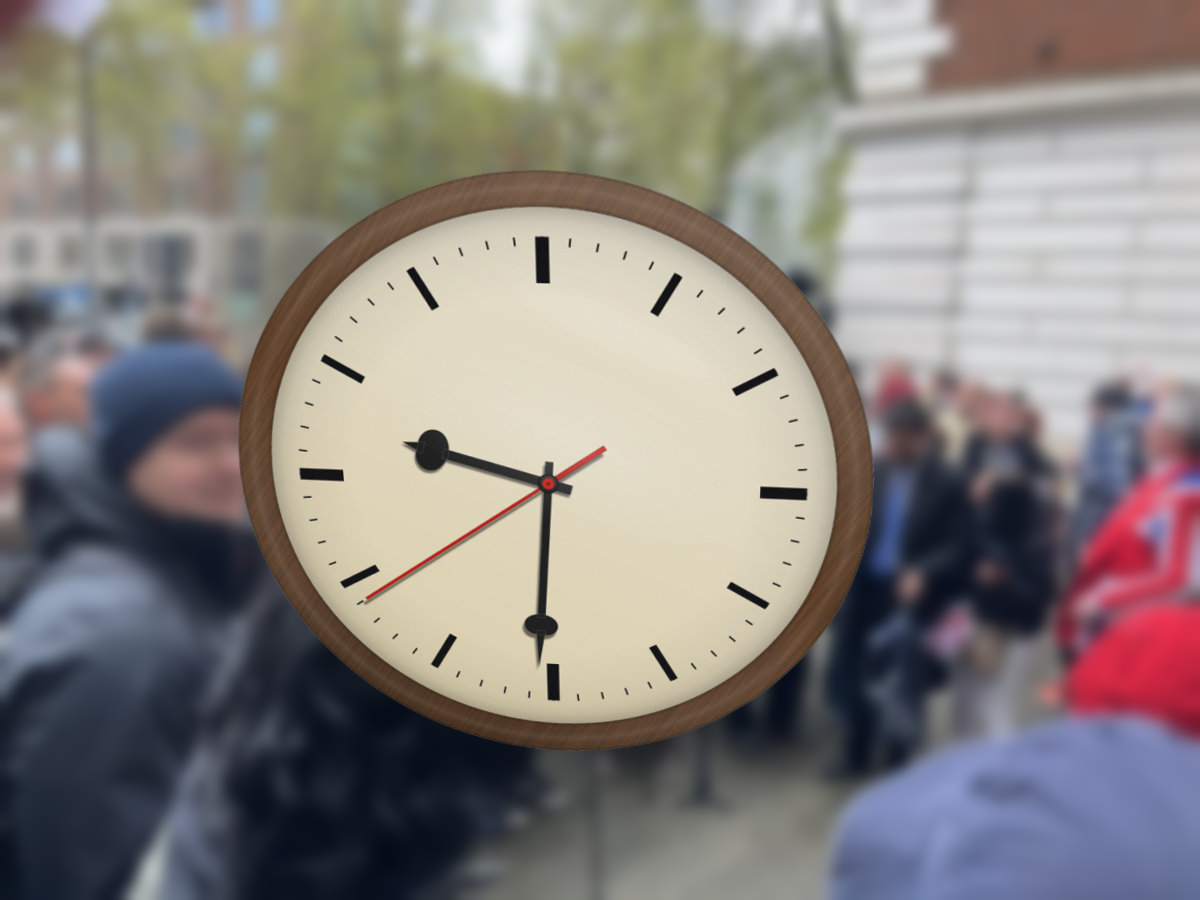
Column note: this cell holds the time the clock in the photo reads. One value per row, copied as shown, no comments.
9:30:39
